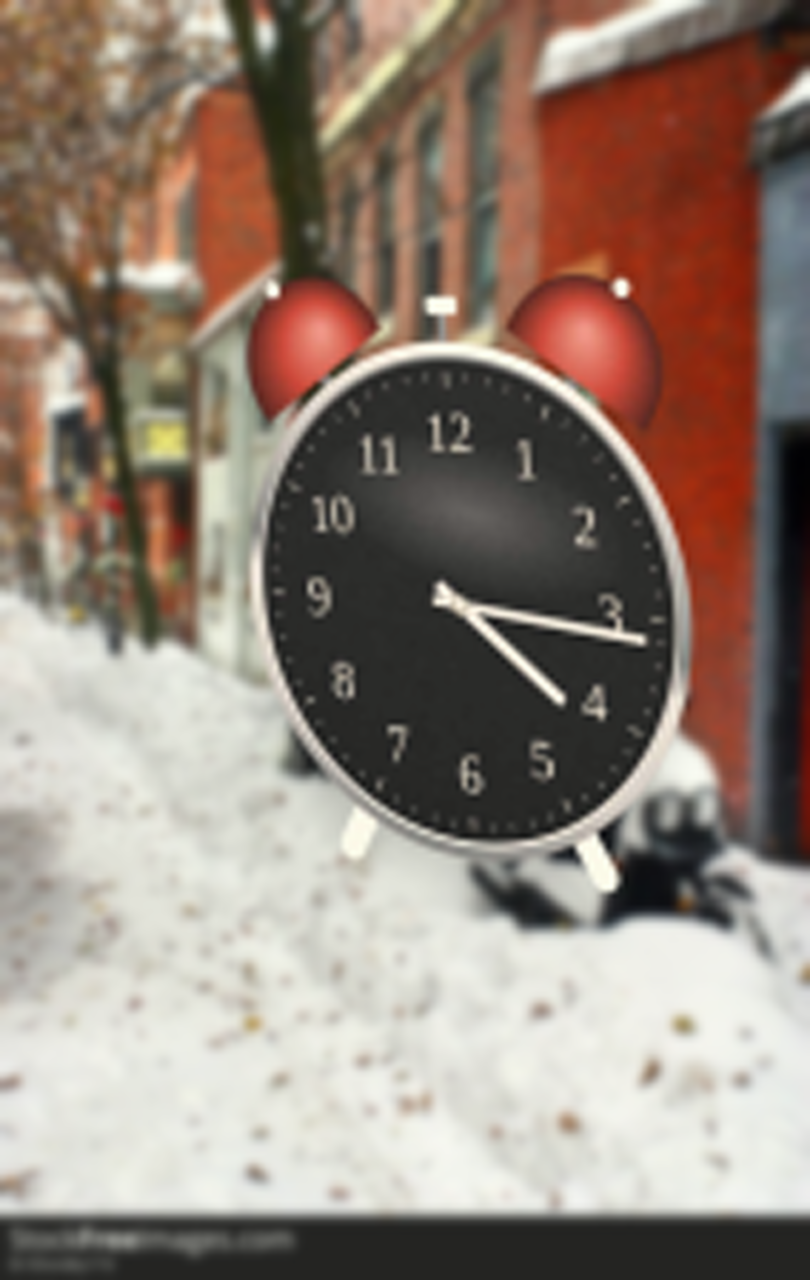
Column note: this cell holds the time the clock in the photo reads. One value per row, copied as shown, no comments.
4:16
